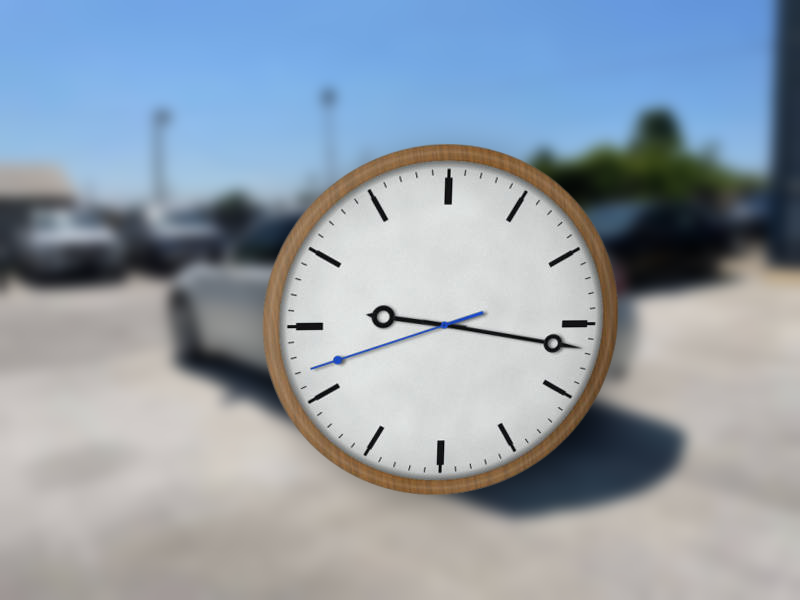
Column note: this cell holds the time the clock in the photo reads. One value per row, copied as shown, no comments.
9:16:42
